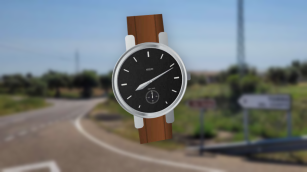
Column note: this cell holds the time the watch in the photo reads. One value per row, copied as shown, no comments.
8:11
